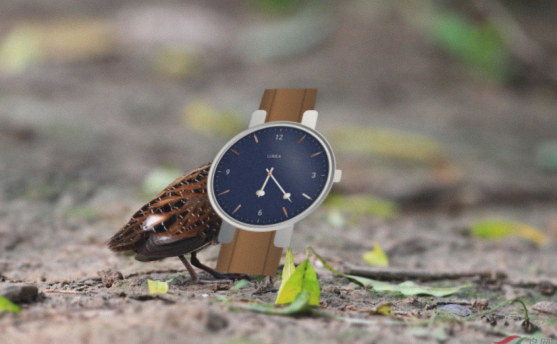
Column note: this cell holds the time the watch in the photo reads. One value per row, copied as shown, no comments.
6:23
